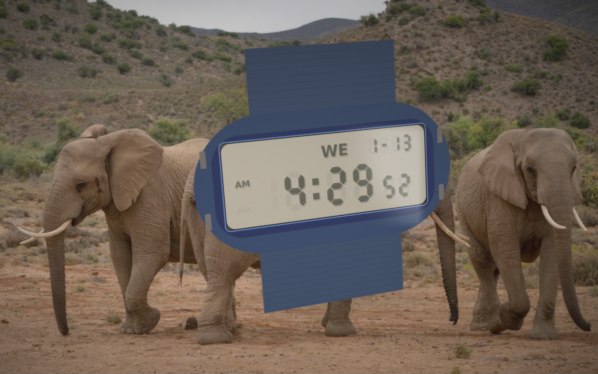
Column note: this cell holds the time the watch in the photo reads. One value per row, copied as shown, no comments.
4:29:52
